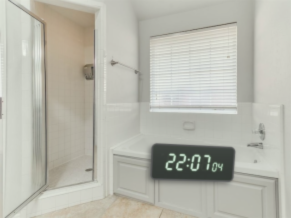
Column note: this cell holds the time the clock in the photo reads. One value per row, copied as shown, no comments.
22:07:04
